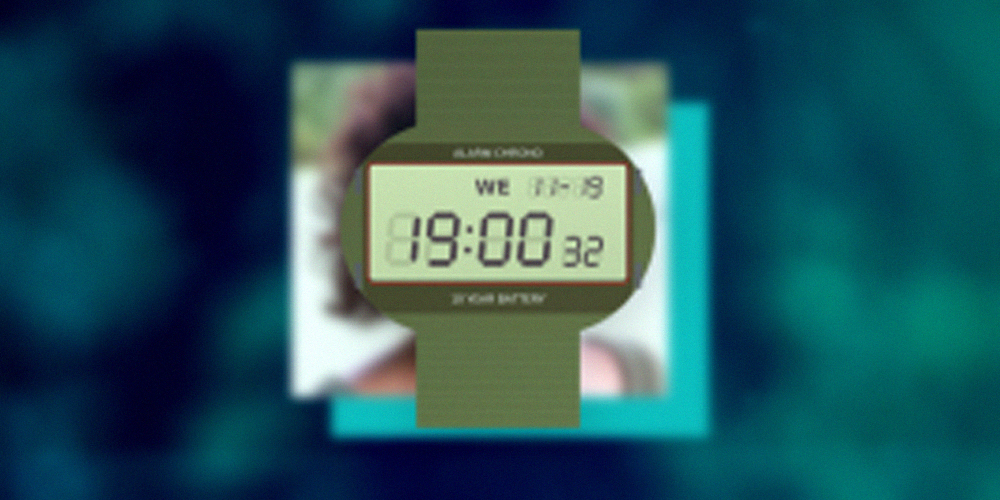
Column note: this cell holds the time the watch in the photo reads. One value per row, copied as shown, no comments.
19:00:32
